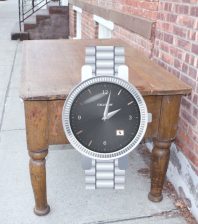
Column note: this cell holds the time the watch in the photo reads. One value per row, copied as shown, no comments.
2:02
